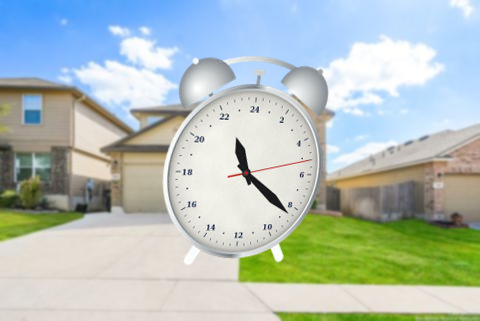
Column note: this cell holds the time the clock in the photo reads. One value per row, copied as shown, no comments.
22:21:13
